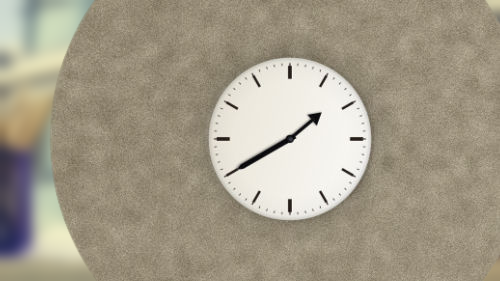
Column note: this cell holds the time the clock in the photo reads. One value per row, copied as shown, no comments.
1:40
